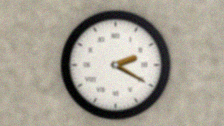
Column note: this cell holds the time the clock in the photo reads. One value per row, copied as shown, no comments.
2:20
